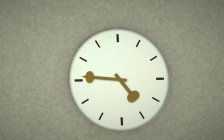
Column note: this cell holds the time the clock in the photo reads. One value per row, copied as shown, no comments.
4:46
